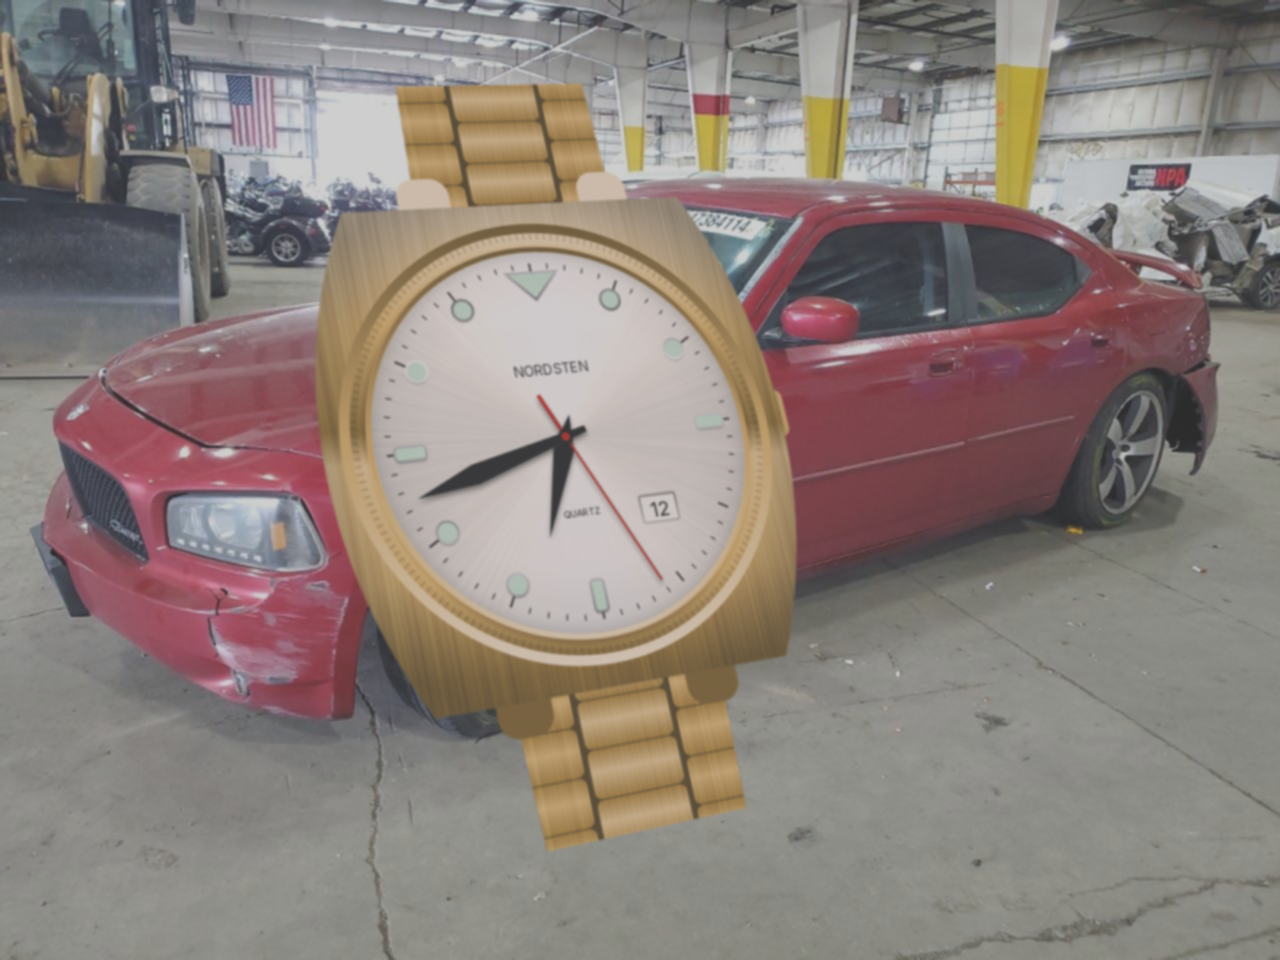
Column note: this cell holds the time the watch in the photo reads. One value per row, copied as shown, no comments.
6:42:26
